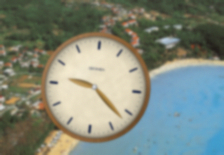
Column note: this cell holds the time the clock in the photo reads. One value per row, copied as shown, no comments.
9:22
